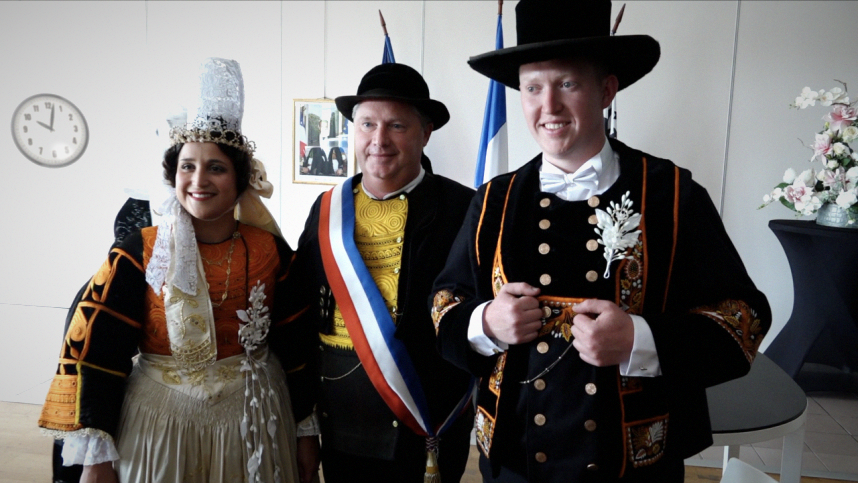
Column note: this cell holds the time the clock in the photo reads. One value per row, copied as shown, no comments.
10:02
